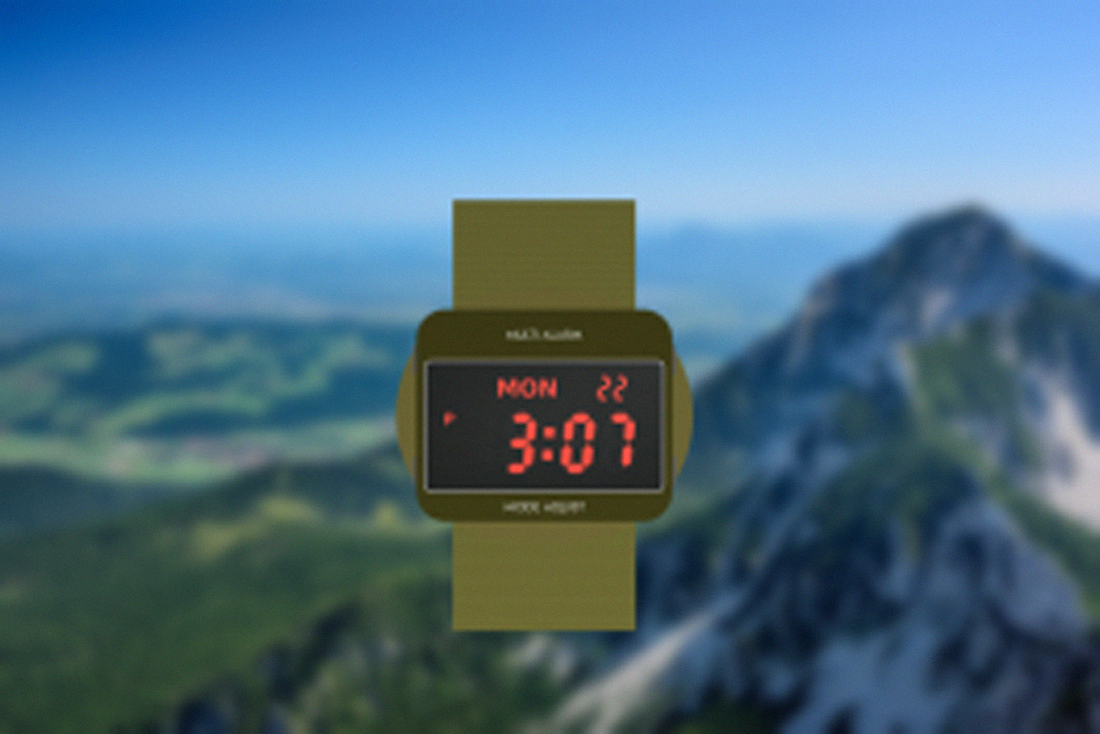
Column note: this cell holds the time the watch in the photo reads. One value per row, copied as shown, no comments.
3:07
